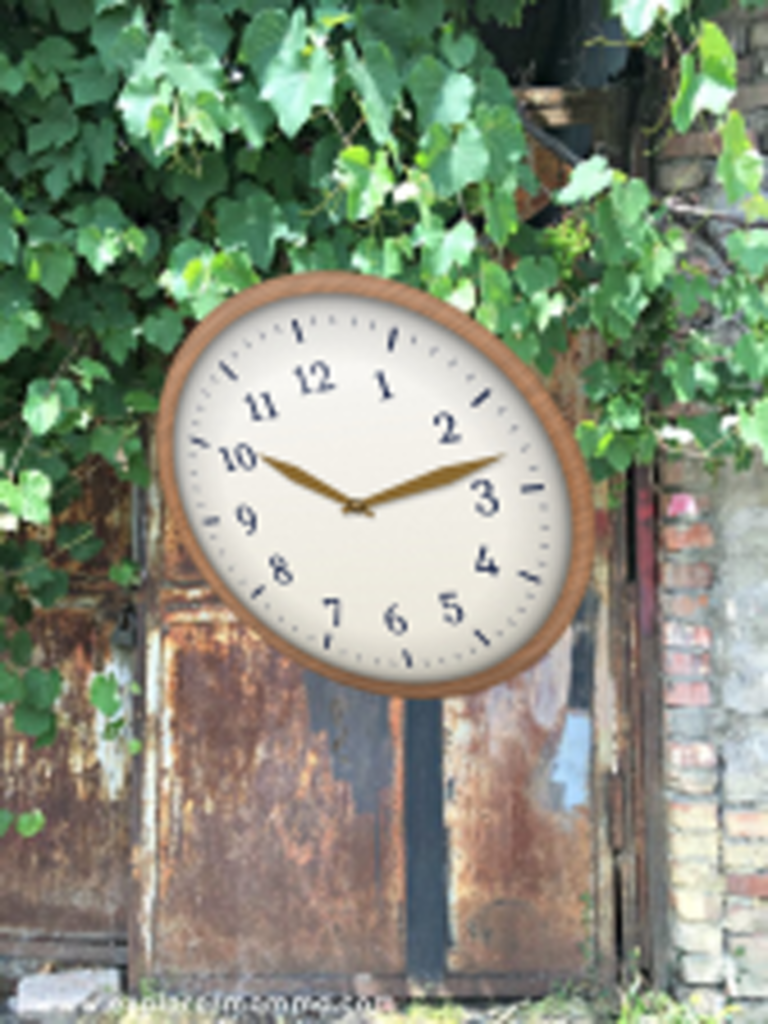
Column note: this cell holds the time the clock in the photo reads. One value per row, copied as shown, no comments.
10:13
